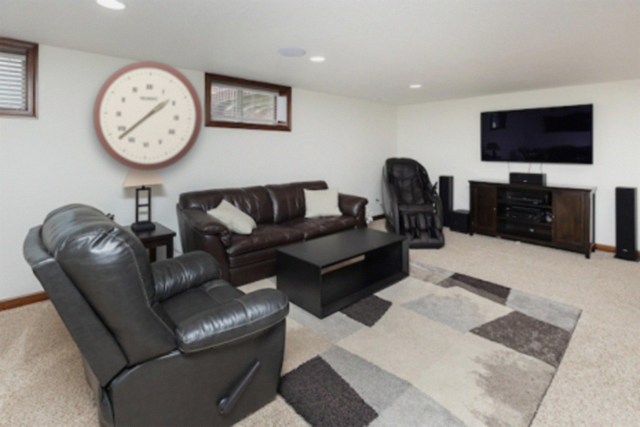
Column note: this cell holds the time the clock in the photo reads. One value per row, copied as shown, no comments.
1:38
